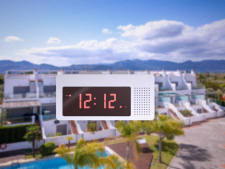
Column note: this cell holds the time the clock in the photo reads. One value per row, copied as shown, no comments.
12:12
